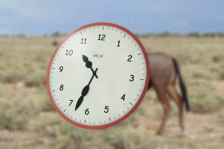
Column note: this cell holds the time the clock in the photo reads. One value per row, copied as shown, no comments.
10:33
